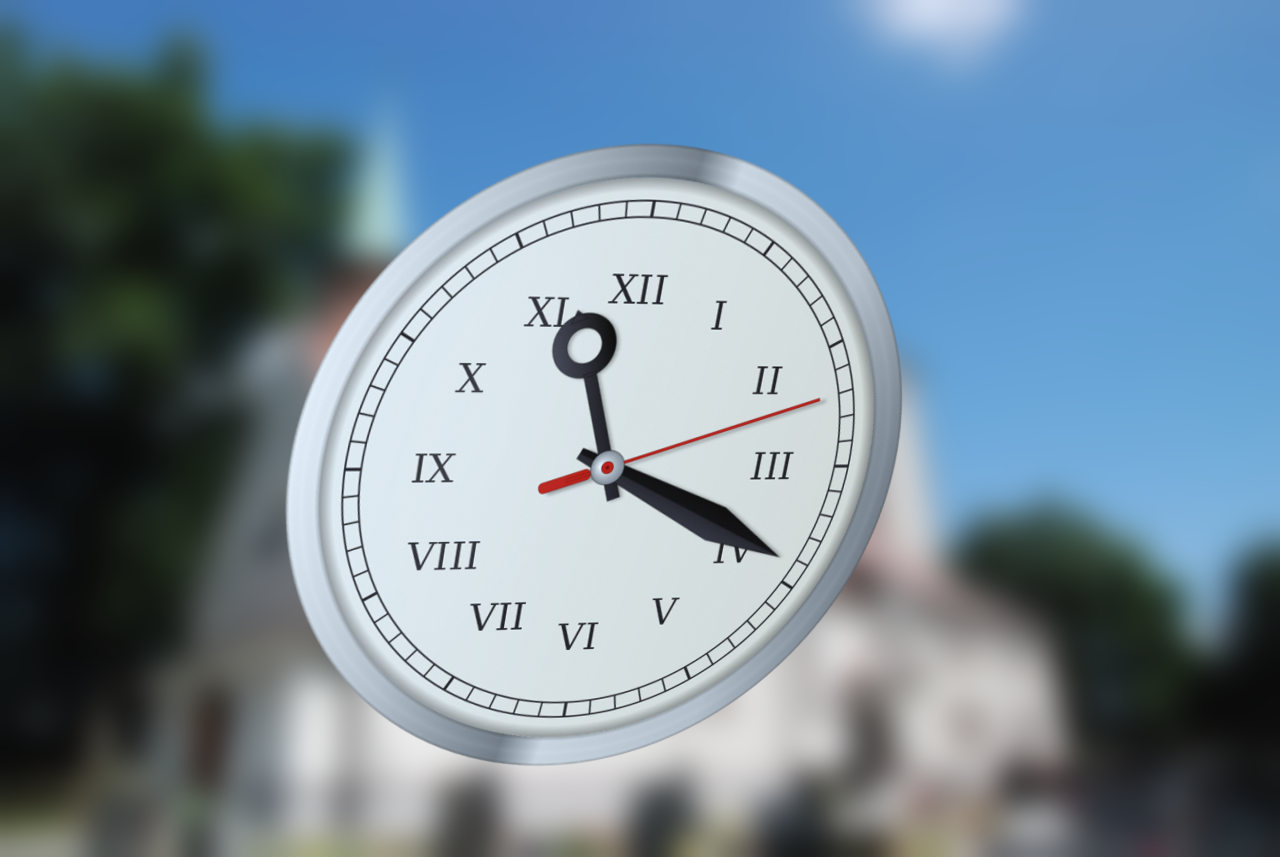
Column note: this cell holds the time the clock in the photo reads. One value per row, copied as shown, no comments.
11:19:12
